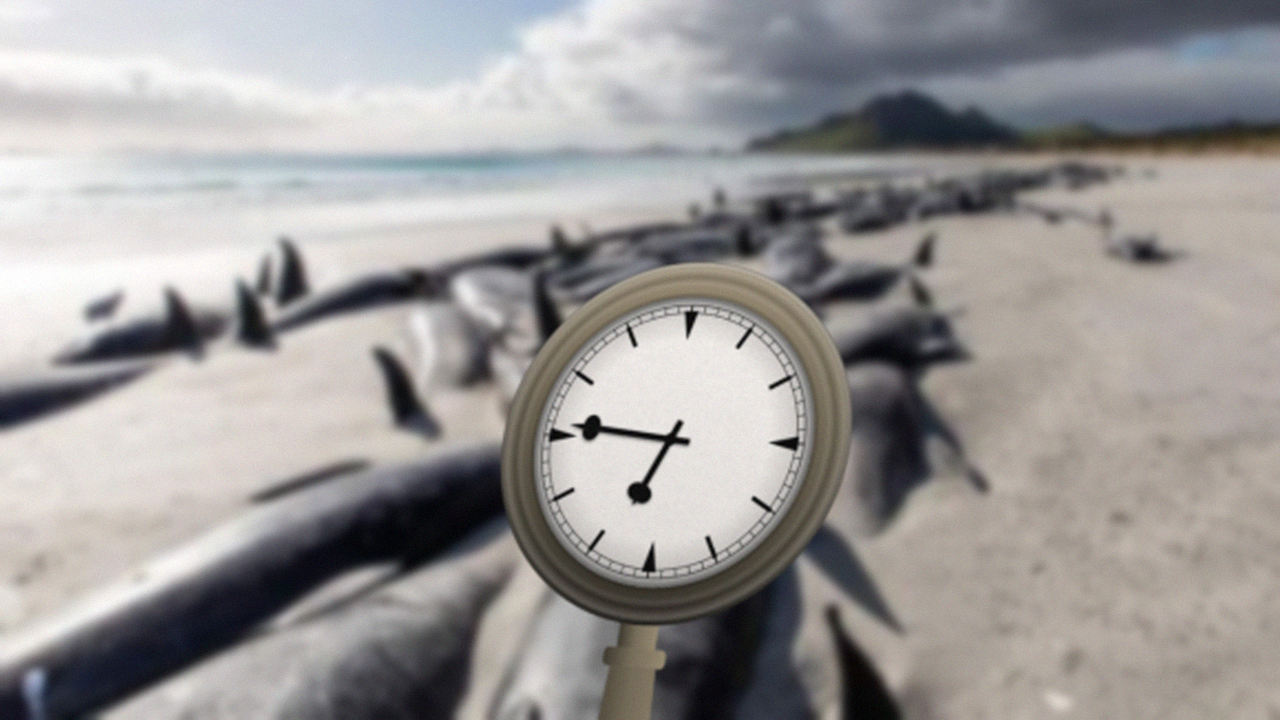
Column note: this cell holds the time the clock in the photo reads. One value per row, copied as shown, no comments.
6:46
